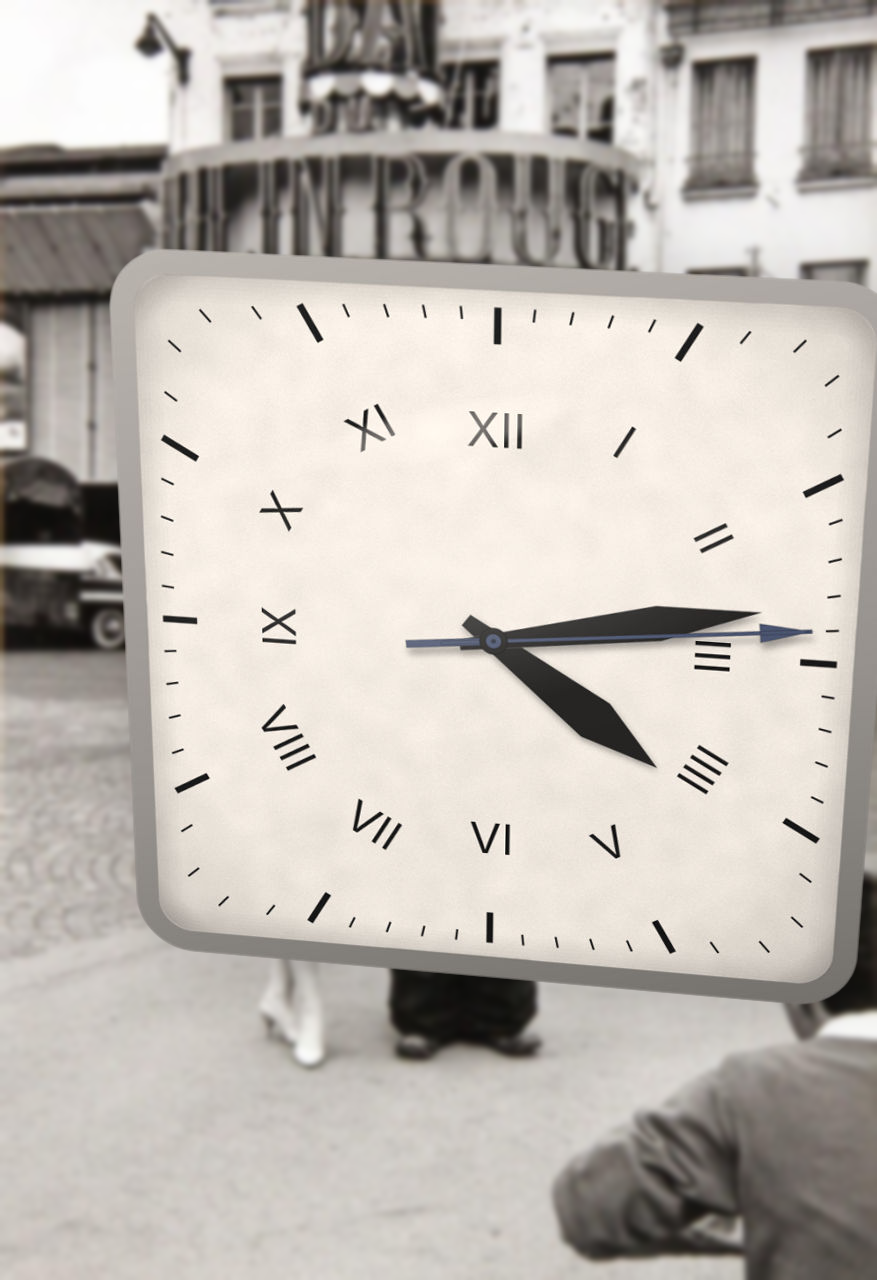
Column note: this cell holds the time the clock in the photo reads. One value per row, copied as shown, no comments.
4:13:14
